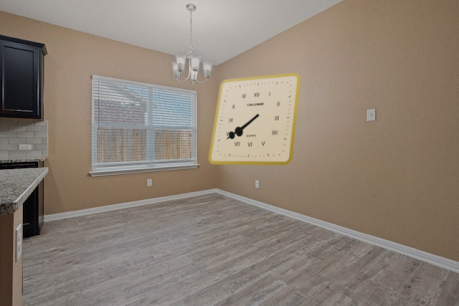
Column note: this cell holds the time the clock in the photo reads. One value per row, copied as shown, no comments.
7:39
